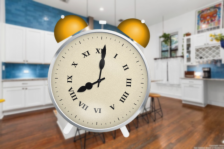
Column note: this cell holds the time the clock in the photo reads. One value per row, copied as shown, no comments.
8:01
